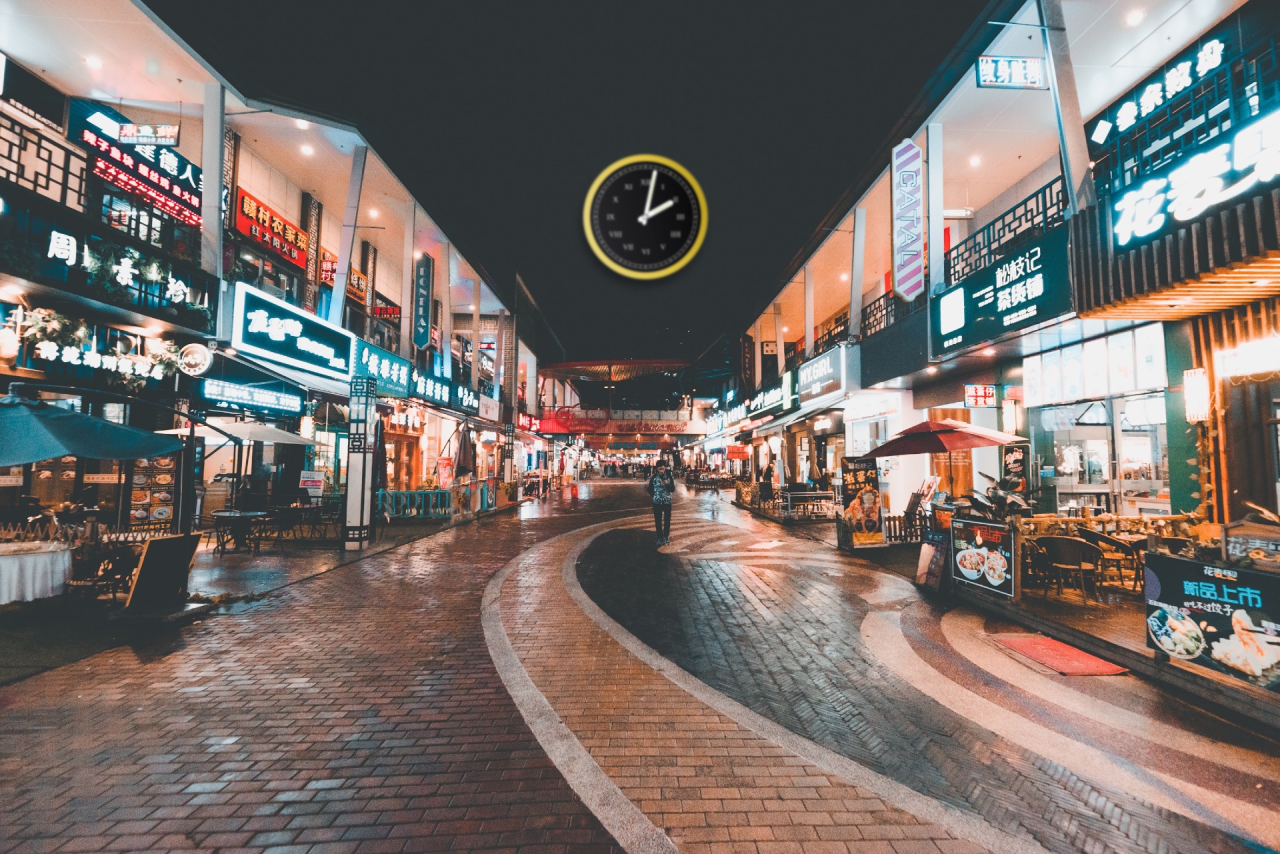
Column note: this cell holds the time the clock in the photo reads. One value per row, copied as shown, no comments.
2:02
